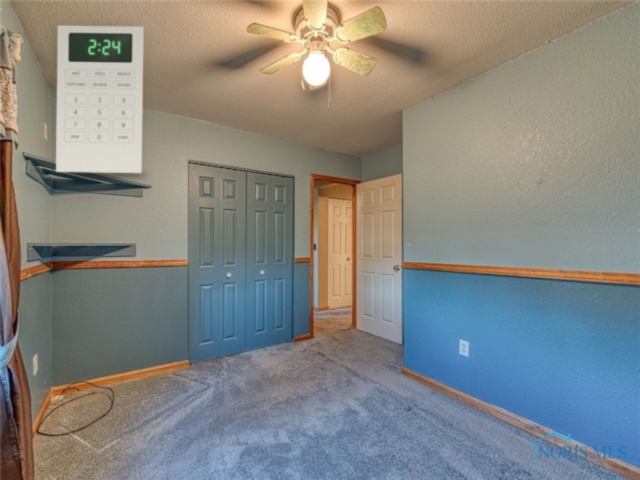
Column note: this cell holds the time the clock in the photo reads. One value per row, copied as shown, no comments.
2:24
